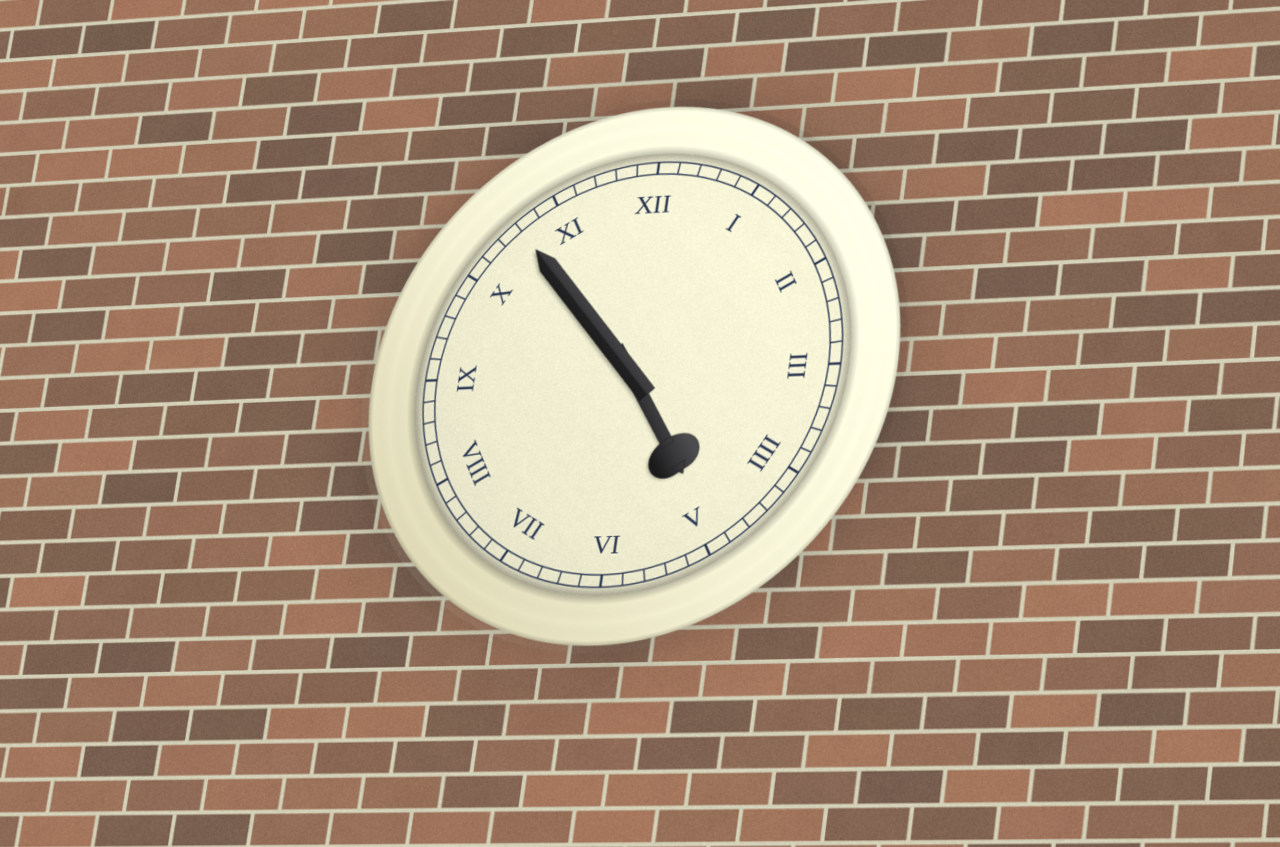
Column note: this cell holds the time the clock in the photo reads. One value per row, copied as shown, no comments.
4:53
